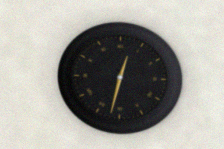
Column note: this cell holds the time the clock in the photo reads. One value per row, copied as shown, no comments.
12:32
